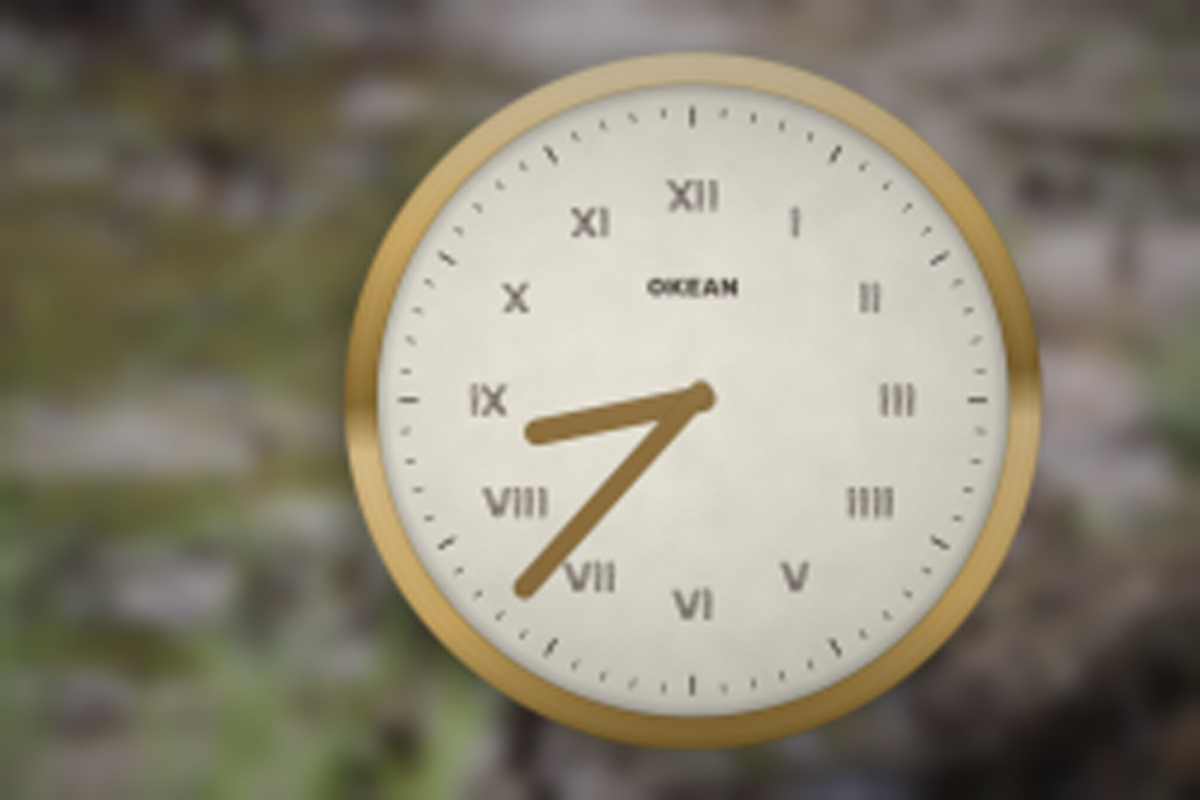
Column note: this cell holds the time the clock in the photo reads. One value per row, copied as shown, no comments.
8:37
